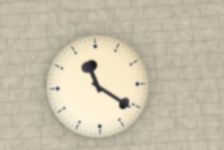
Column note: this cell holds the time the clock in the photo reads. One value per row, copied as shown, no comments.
11:21
